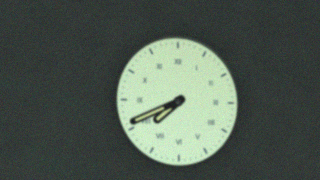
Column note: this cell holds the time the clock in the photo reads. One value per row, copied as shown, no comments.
7:41
